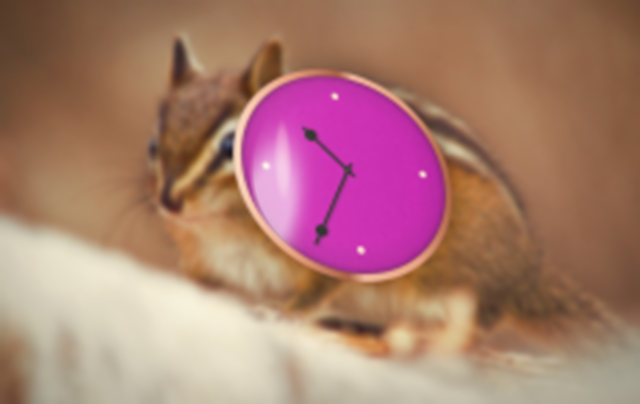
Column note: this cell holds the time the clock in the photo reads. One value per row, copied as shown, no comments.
10:35
